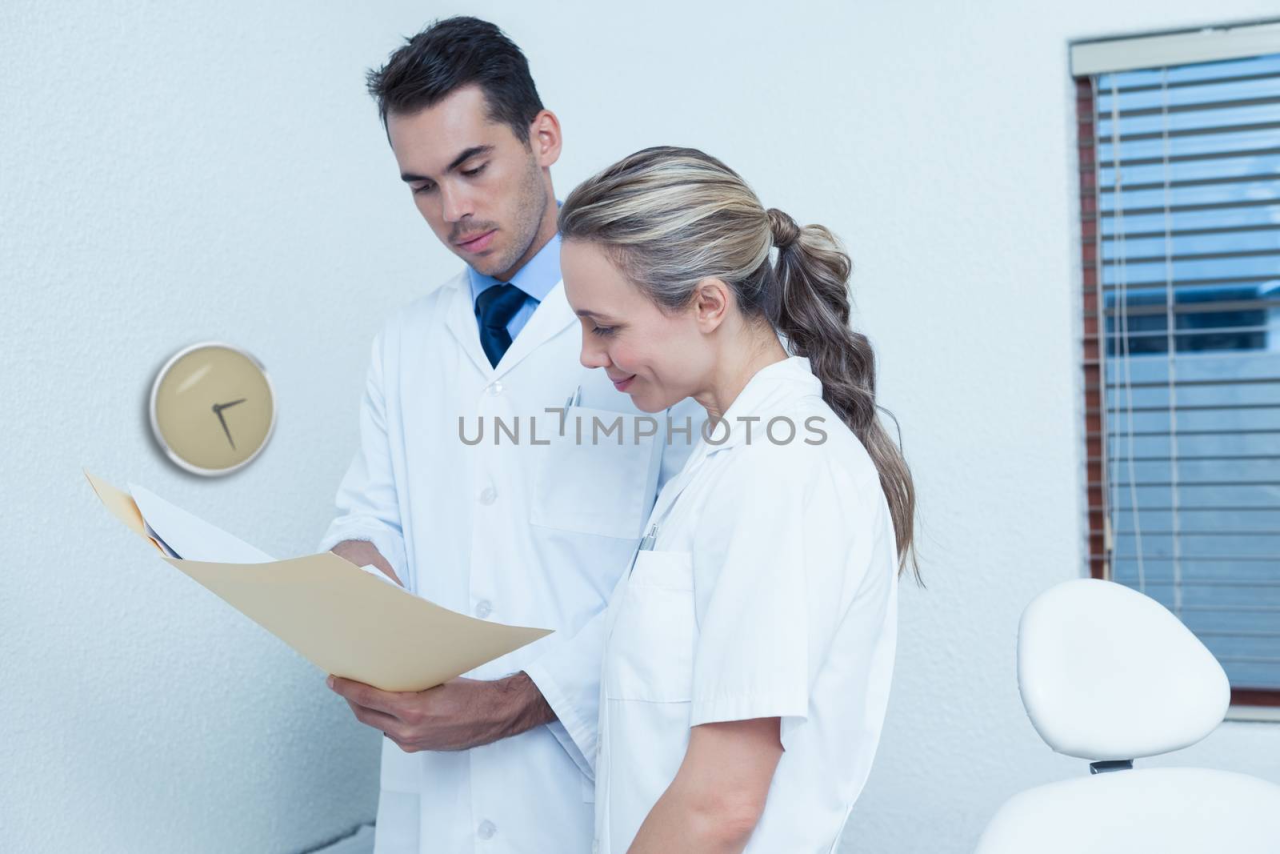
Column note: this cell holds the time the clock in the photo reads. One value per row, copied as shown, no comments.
2:26
